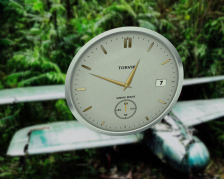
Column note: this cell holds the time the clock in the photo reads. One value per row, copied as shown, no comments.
12:49
